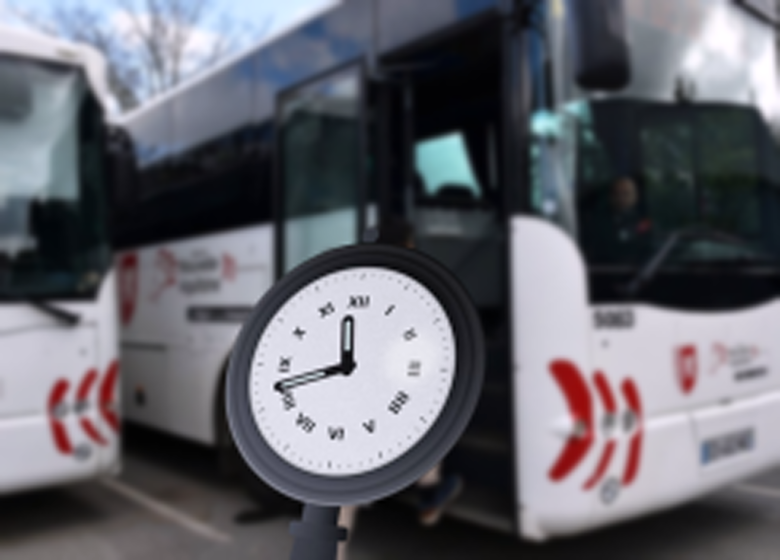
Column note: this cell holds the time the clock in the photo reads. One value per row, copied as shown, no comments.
11:42
